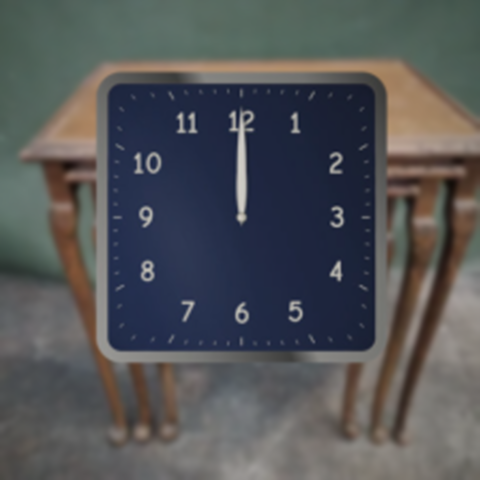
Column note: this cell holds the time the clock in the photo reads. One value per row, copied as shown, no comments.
12:00
